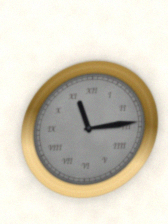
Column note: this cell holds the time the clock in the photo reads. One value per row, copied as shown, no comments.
11:14
